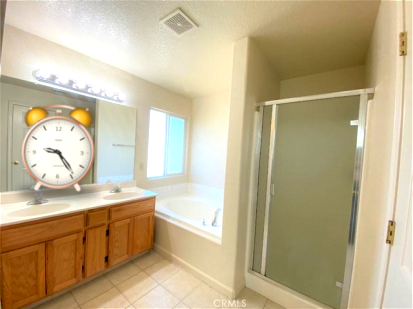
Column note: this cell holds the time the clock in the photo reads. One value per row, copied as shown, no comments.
9:24
